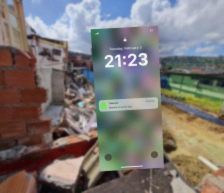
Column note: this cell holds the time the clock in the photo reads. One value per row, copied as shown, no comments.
21:23
